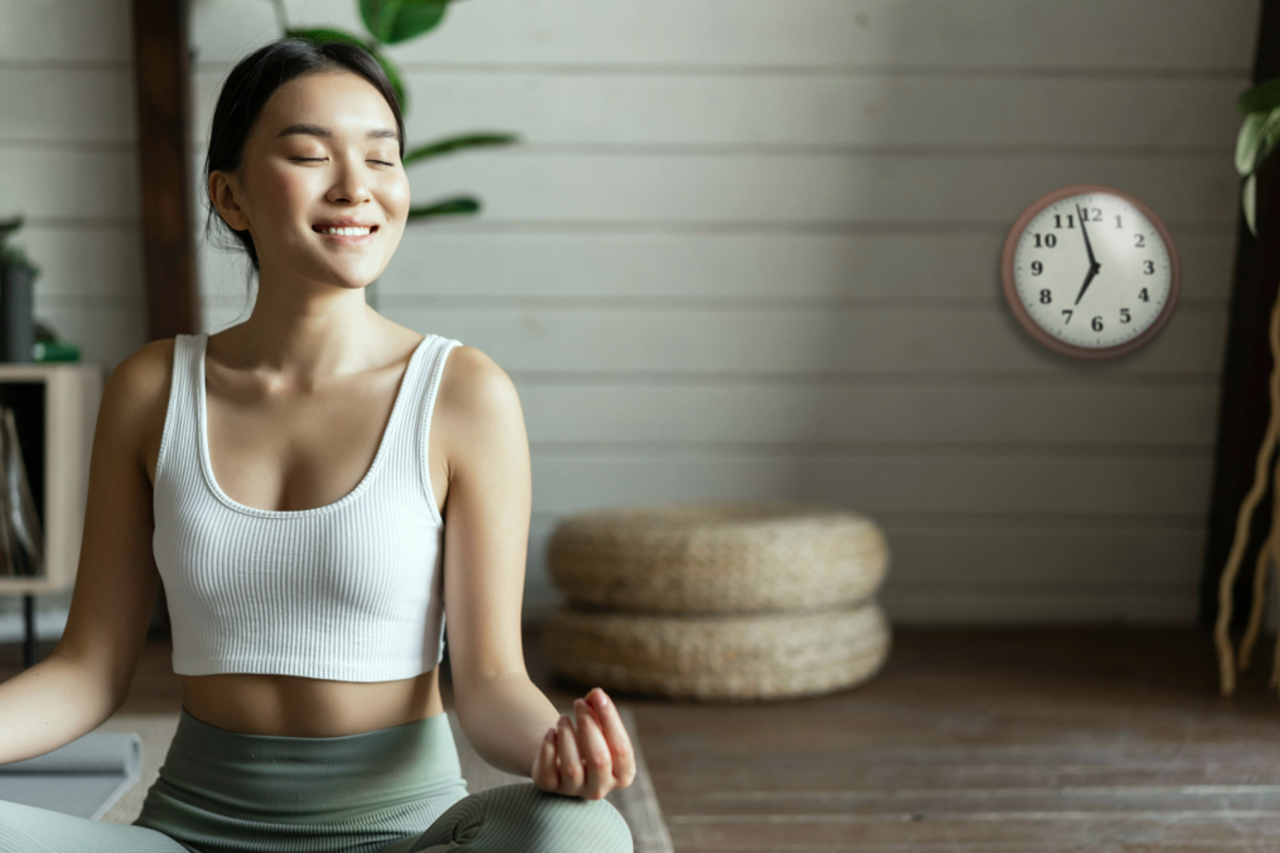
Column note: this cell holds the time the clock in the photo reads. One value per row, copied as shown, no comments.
6:58
